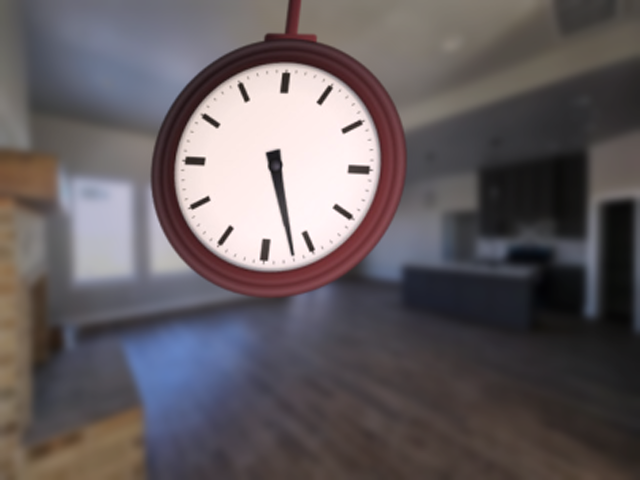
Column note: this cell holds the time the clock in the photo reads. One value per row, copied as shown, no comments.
5:27
